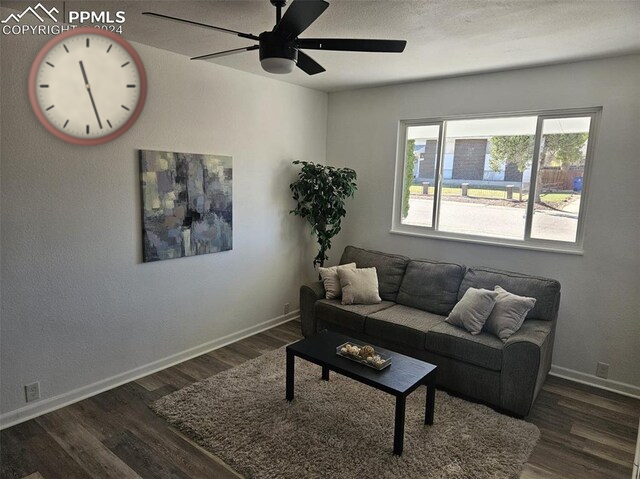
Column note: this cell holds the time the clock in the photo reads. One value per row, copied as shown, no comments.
11:27
